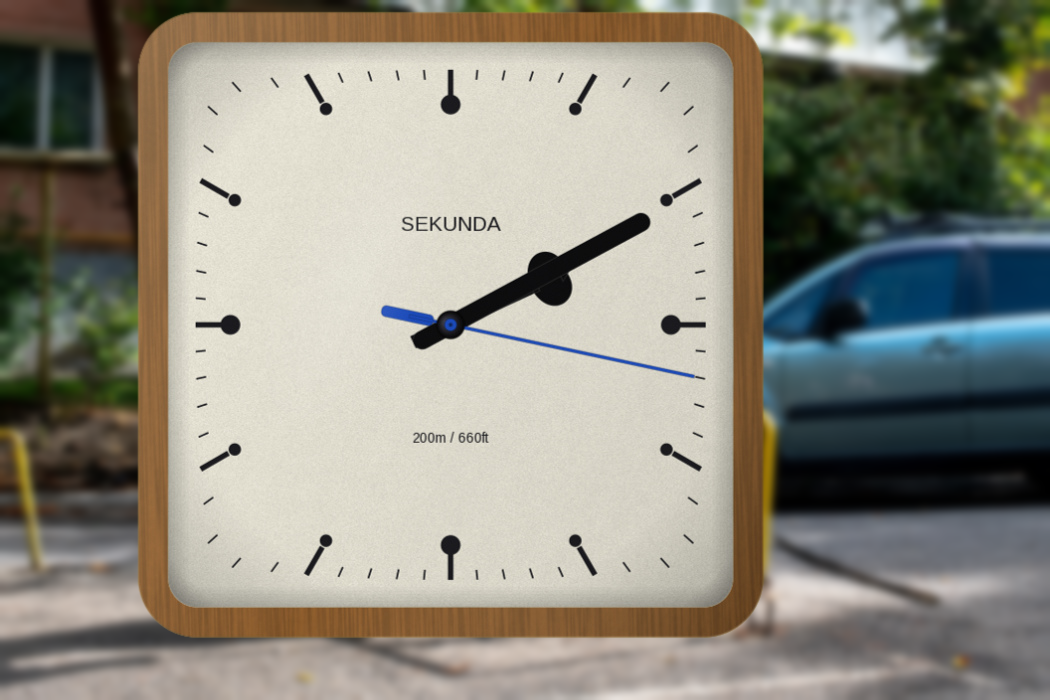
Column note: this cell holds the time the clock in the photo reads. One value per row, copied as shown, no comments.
2:10:17
